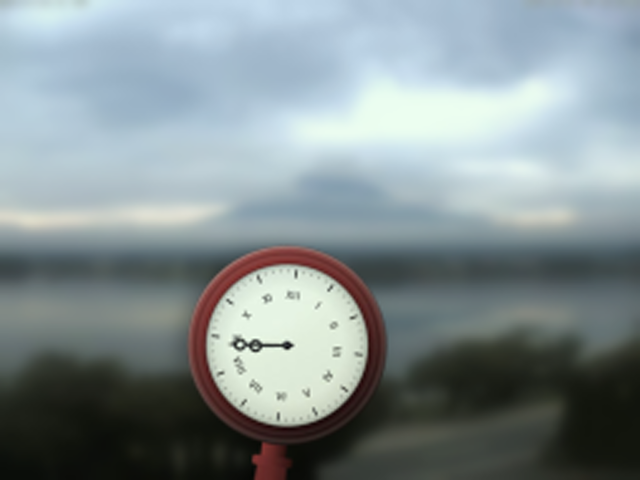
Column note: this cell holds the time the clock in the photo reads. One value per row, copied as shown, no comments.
8:44
